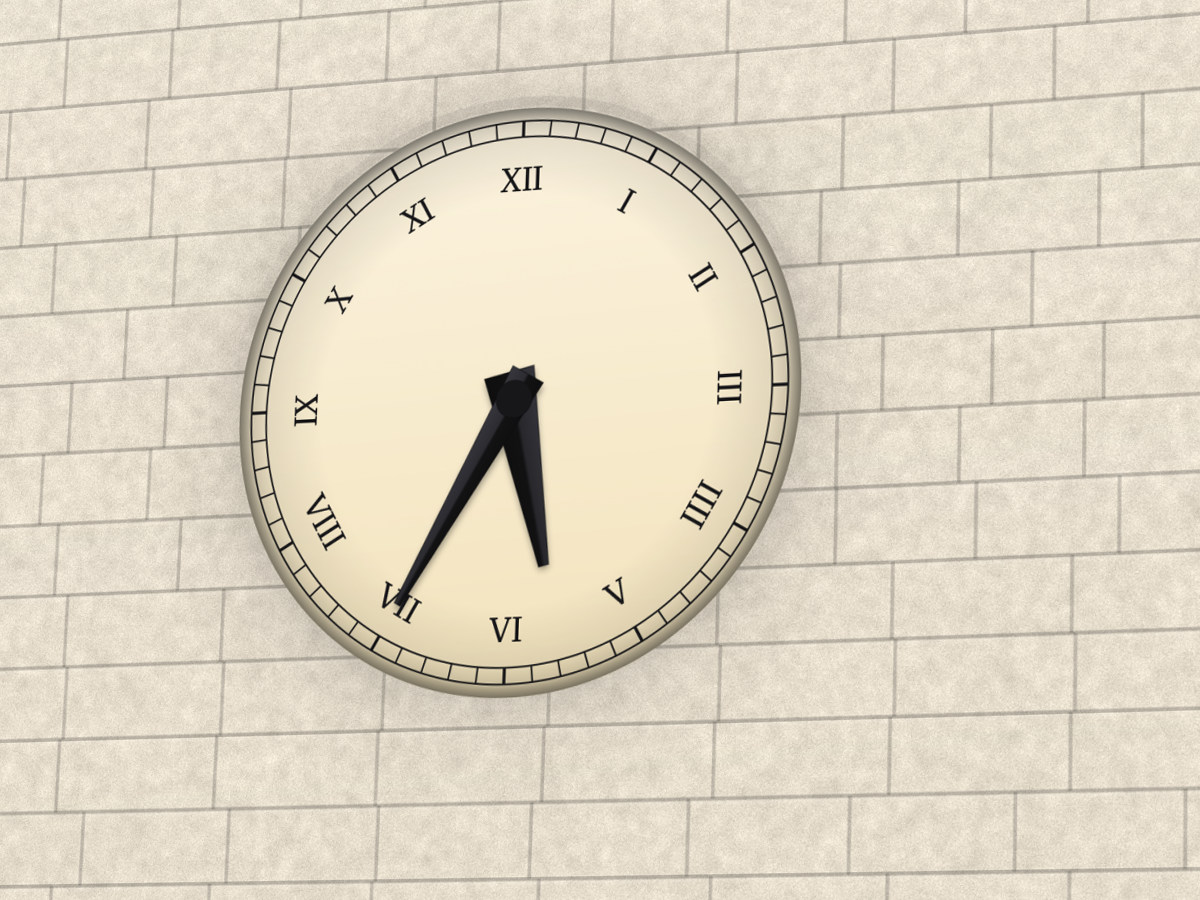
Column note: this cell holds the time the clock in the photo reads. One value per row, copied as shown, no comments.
5:35
